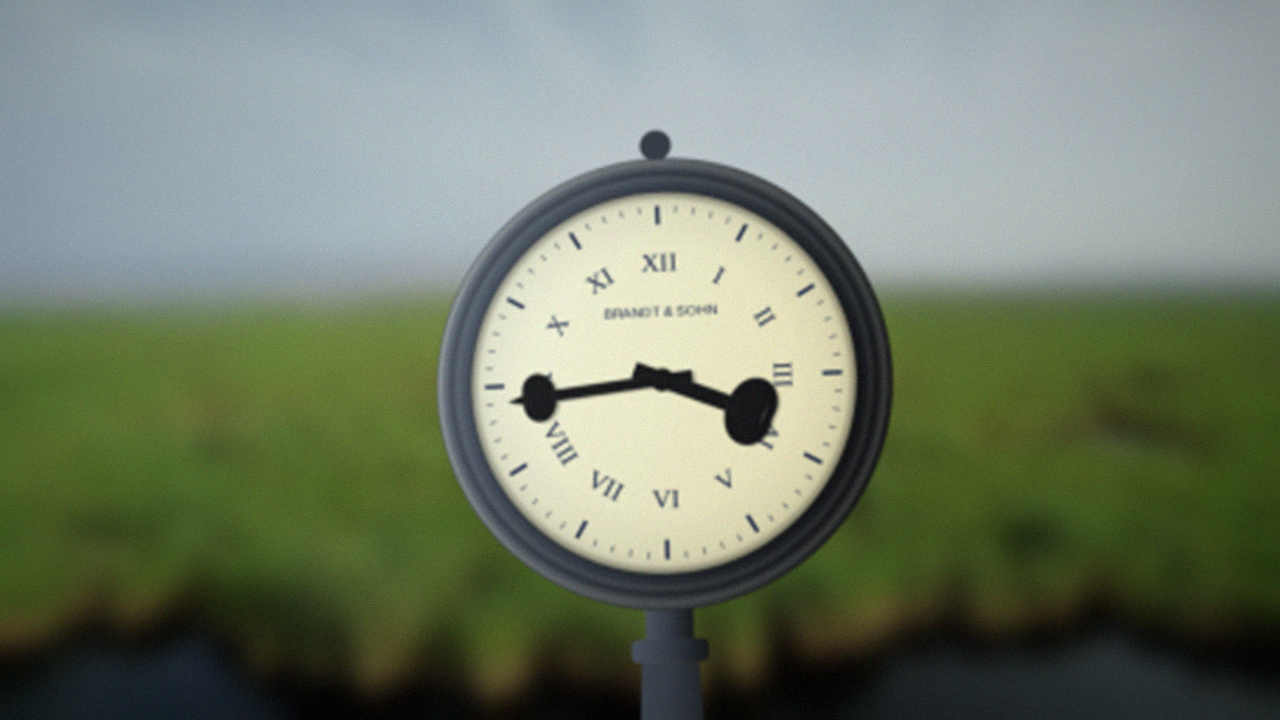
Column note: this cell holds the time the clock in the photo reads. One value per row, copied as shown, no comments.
3:44
